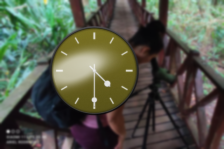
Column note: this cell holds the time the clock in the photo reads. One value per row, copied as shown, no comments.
4:30
